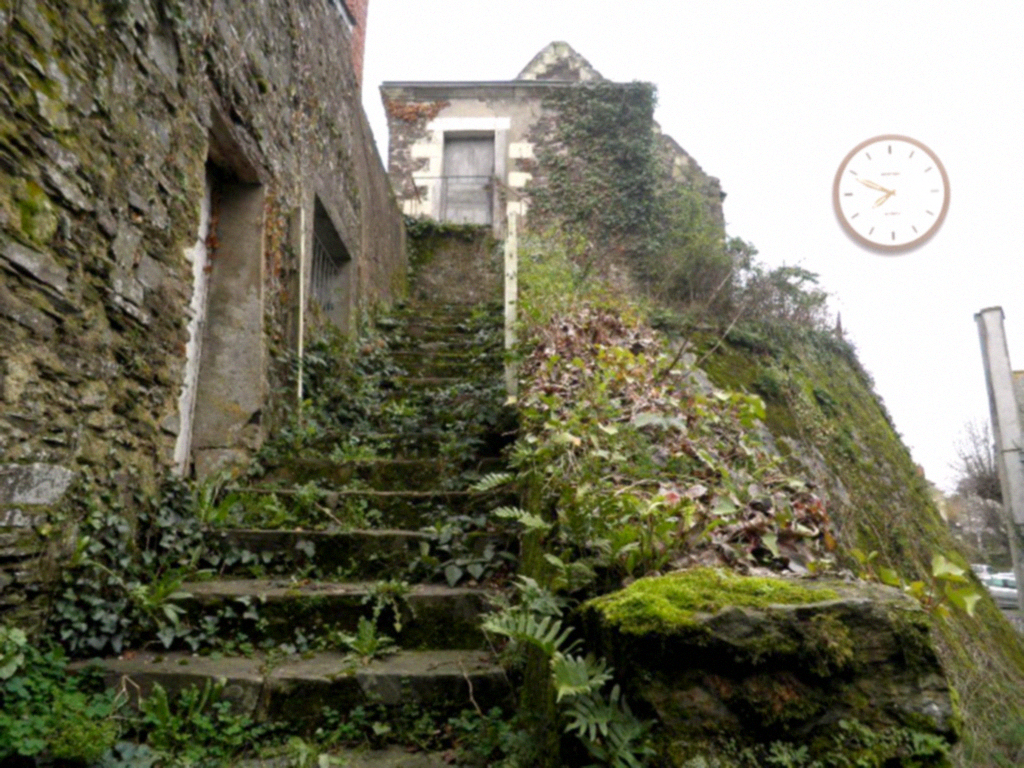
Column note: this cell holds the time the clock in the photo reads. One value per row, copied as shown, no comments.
7:49
